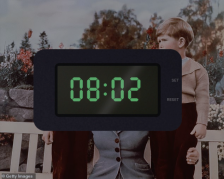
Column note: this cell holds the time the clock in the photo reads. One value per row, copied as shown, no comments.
8:02
